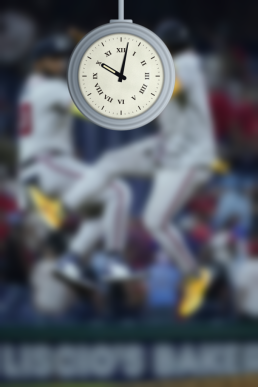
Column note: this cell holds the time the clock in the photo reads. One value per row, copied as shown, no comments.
10:02
